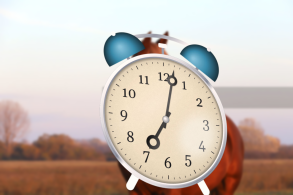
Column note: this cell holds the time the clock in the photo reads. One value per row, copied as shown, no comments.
7:02
